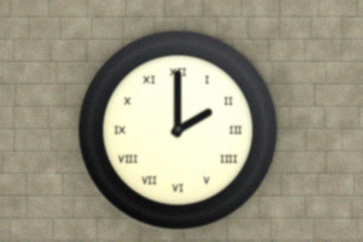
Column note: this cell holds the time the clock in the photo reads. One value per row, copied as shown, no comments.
2:00
